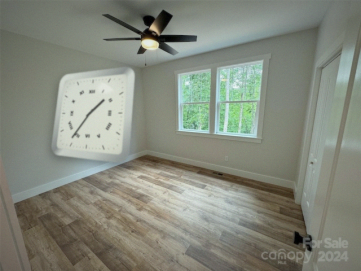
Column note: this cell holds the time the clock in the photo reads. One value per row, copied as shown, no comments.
1:36
